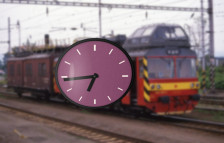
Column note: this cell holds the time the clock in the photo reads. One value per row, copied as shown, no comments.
6:44
